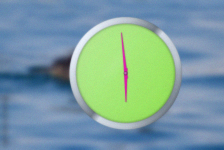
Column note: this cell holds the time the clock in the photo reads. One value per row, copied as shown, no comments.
5:59
